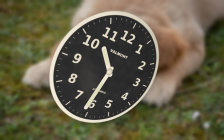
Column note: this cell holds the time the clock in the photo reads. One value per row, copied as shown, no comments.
10:31
